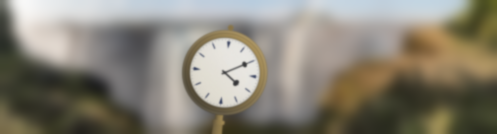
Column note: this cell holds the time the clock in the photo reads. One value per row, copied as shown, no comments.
4:10
